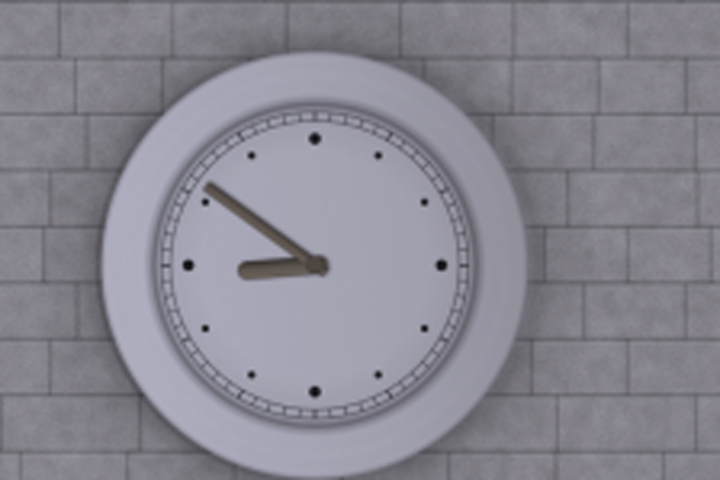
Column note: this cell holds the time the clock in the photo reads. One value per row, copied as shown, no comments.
8:51
